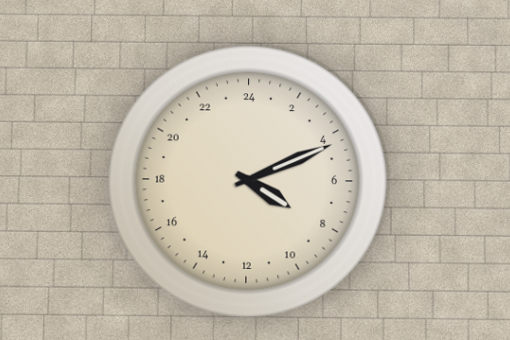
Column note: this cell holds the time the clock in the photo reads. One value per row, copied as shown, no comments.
8:11
